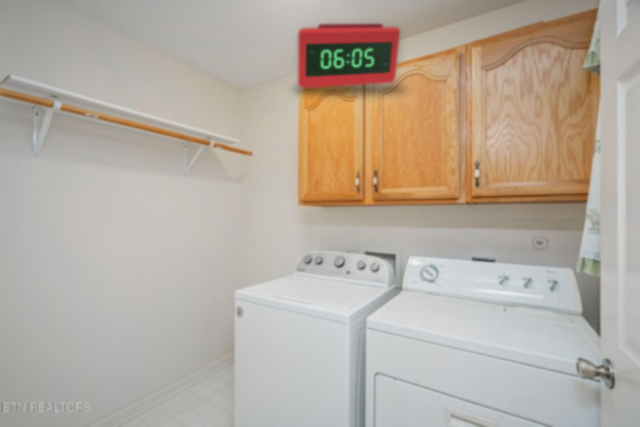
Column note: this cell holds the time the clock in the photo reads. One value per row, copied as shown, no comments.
6:05
